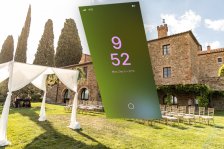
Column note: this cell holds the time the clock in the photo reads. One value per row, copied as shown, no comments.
9:52
